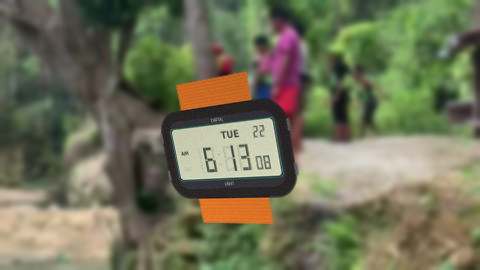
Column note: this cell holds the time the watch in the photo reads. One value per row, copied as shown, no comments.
6:13:08
